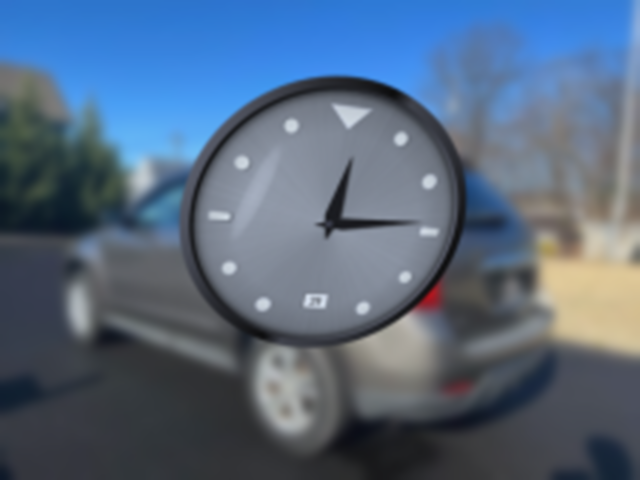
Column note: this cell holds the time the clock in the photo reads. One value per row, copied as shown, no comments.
12:14
